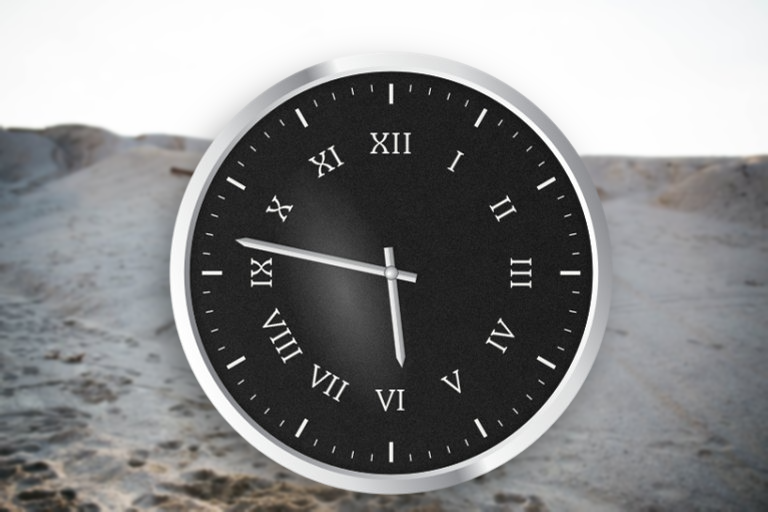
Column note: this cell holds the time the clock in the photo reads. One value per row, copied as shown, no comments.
5:47
